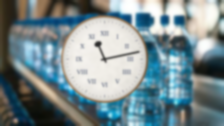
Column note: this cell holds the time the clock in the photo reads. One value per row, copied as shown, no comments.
11:13
